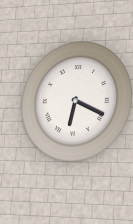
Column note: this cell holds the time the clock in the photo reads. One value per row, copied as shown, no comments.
6:19
